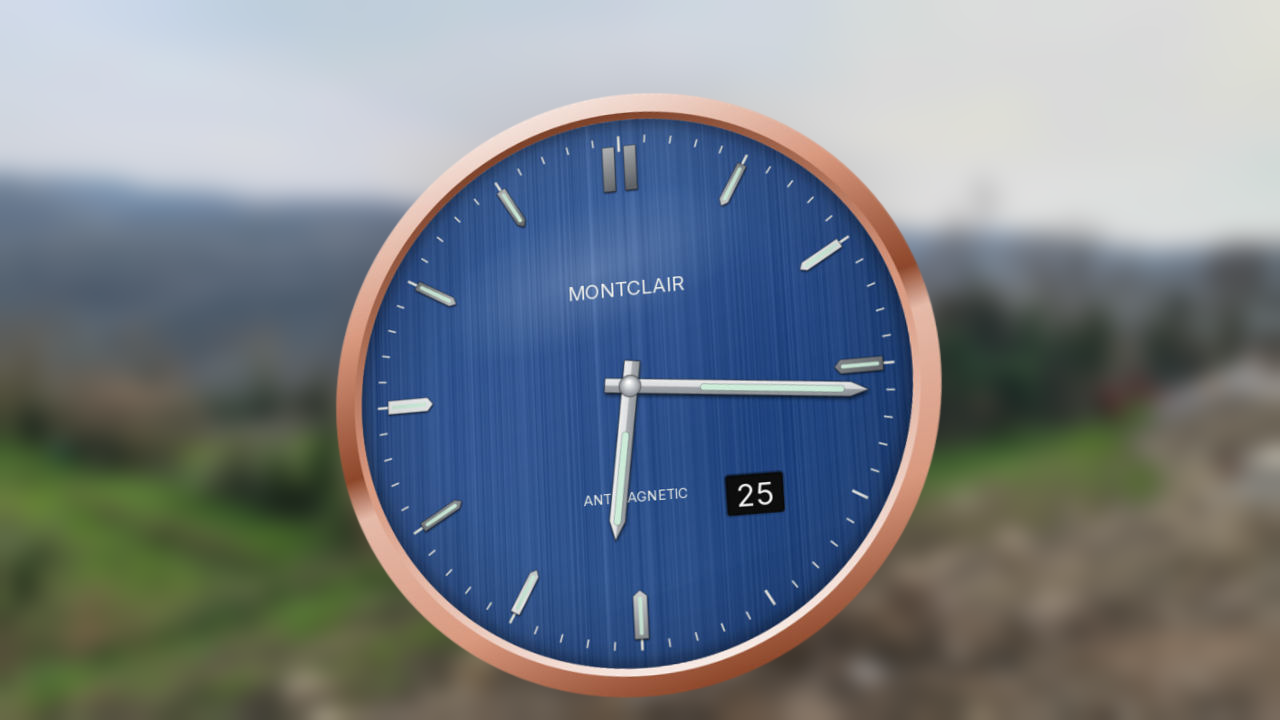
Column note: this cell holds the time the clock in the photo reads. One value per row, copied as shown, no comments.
6:16
